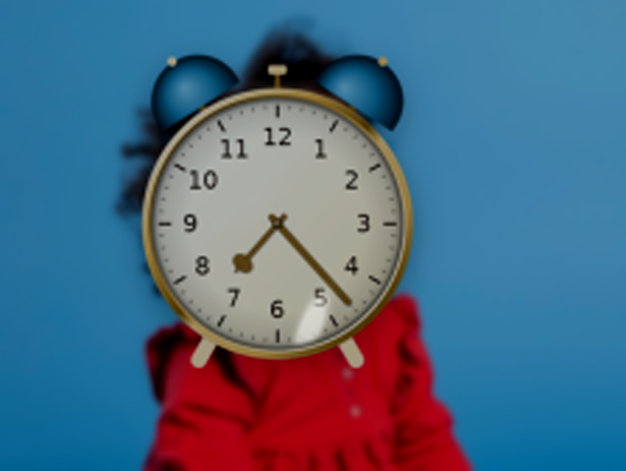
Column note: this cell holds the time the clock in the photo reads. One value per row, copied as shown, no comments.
7:23
